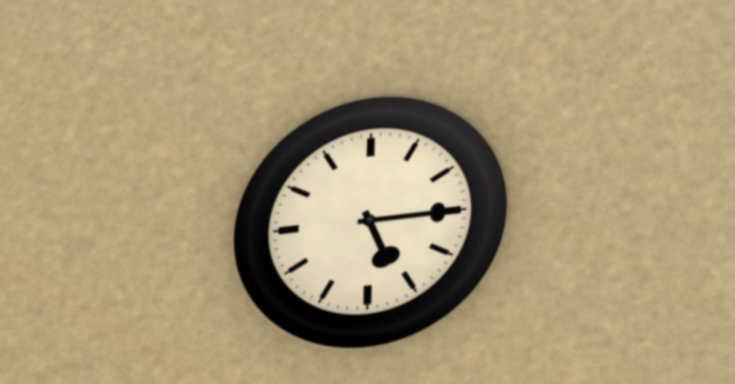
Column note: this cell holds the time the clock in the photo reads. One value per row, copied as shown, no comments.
5:15
